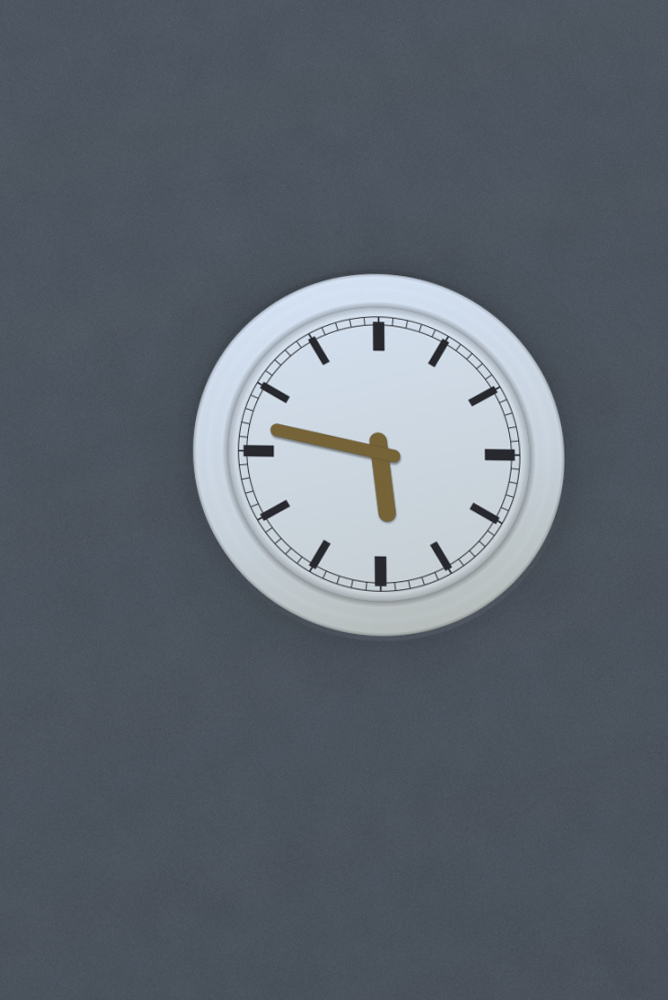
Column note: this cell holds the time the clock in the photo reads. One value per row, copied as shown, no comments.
5:47
